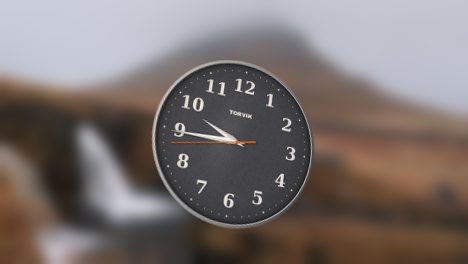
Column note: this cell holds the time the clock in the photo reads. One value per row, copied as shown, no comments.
9:44:43
